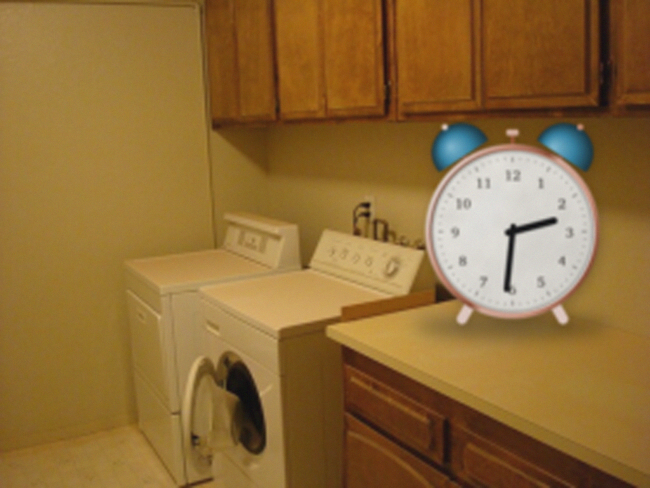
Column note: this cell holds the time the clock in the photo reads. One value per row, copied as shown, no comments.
2:31
